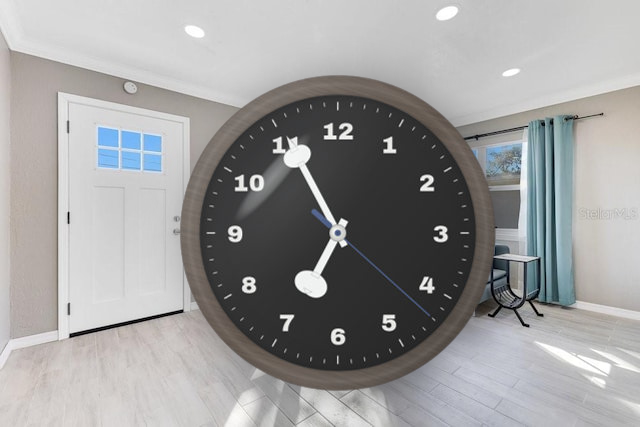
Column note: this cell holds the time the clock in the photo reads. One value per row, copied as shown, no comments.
6:55:22
